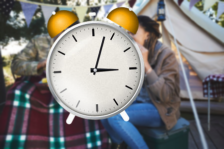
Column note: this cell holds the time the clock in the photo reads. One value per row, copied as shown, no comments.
3:03
